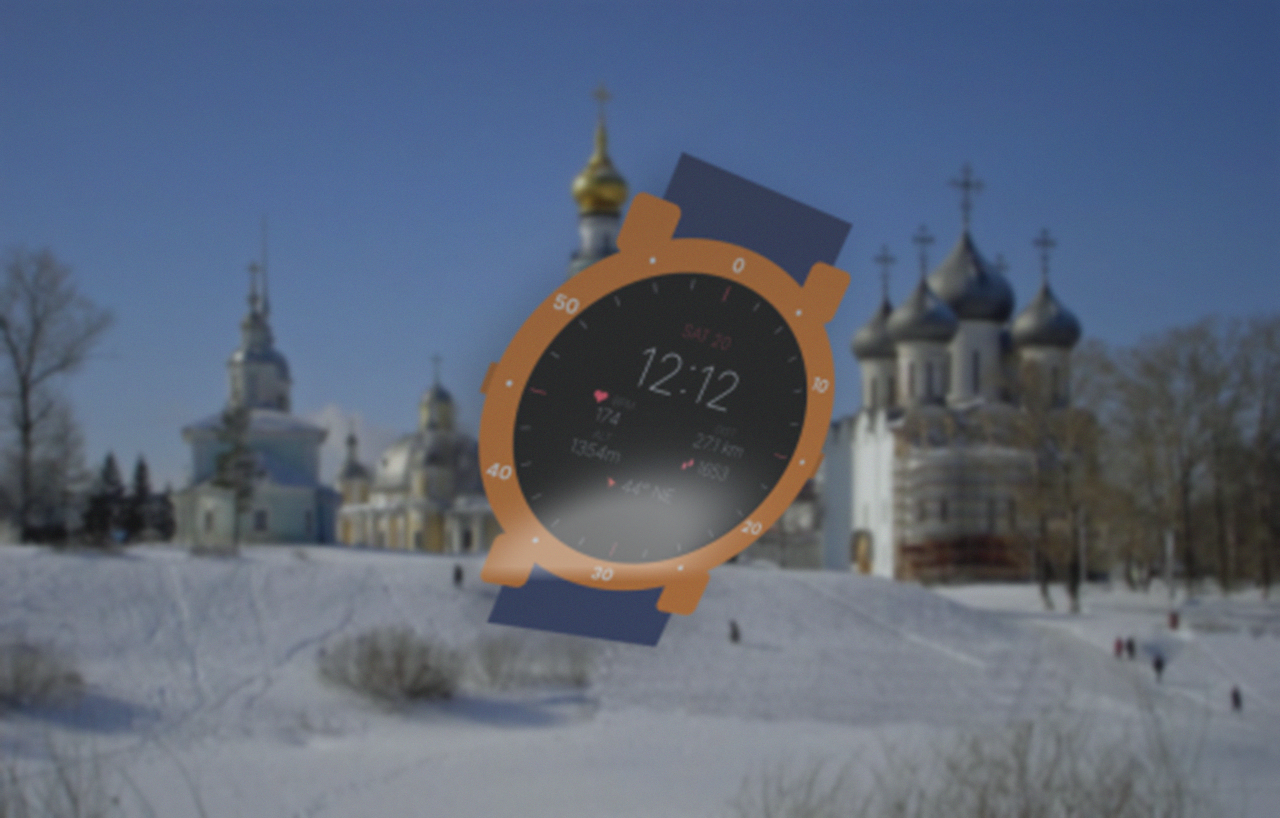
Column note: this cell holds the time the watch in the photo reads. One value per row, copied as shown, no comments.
12:12
